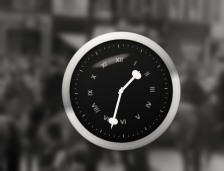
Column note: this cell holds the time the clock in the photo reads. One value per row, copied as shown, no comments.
1:33
